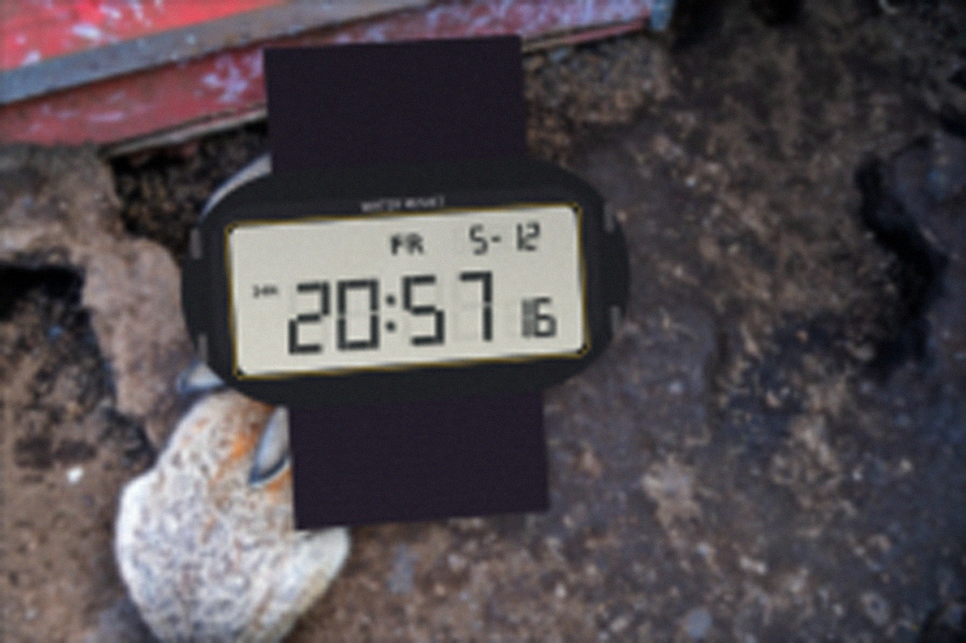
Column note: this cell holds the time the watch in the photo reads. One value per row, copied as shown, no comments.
20:57:16
